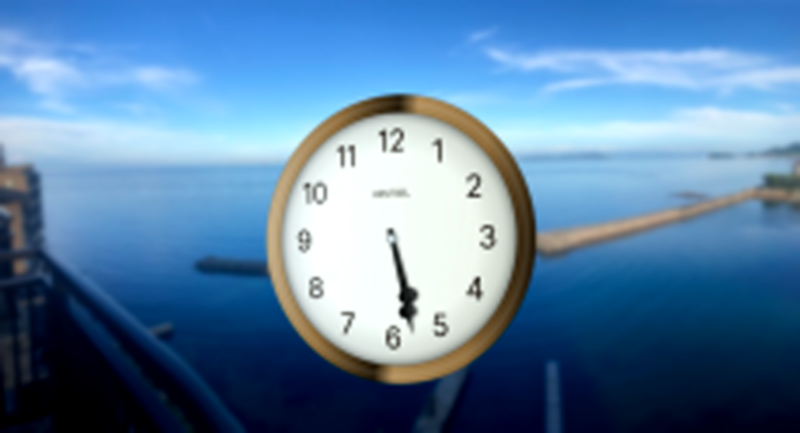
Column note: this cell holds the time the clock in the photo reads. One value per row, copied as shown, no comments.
5:28
